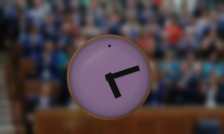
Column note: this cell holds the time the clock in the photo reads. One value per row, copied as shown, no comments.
5:12
